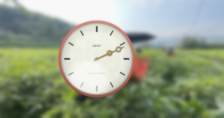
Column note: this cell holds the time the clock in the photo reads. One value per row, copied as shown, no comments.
2:11
